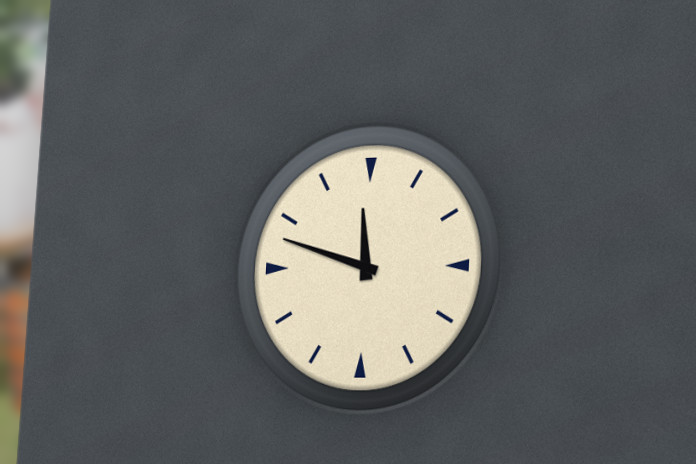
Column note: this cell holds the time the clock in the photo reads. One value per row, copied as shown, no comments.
11:48
